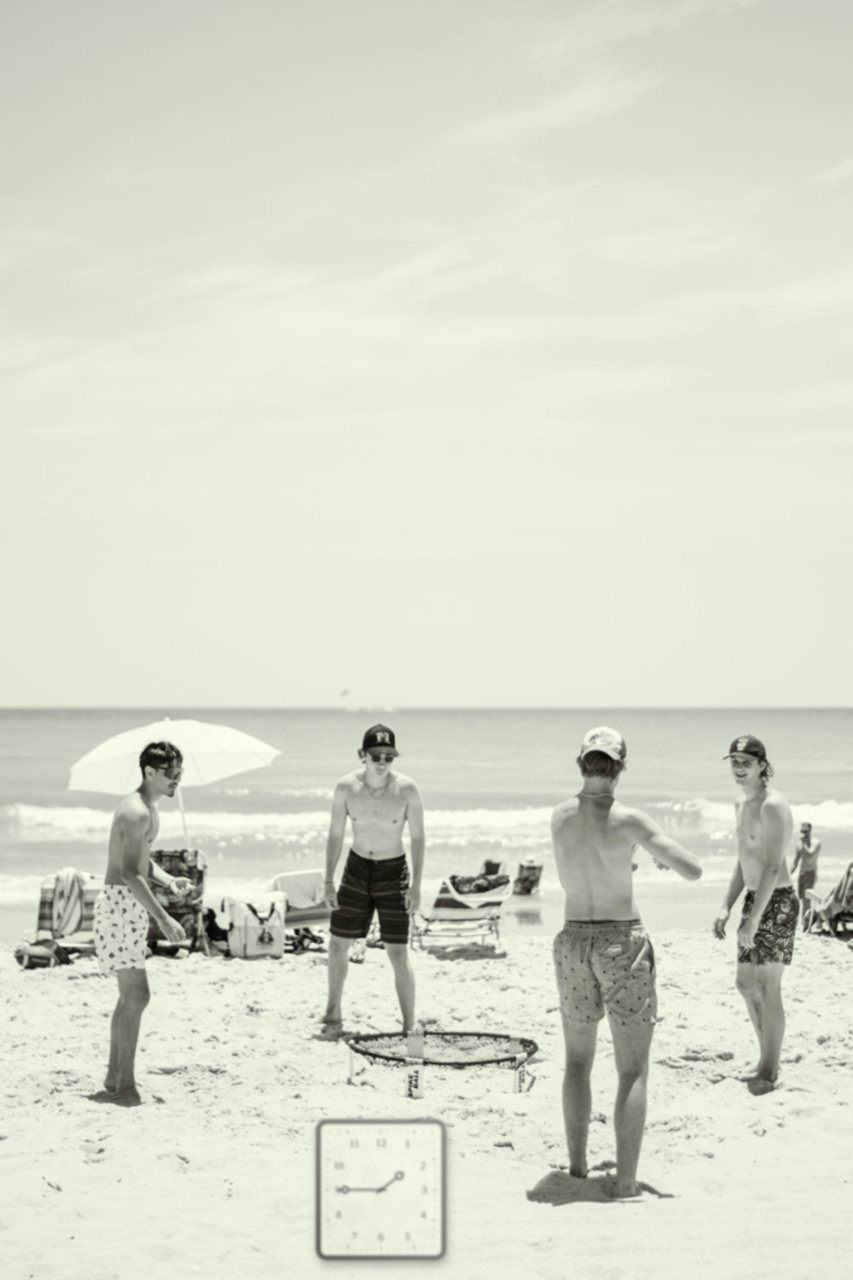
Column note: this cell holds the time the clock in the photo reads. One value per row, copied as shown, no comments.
1:45
